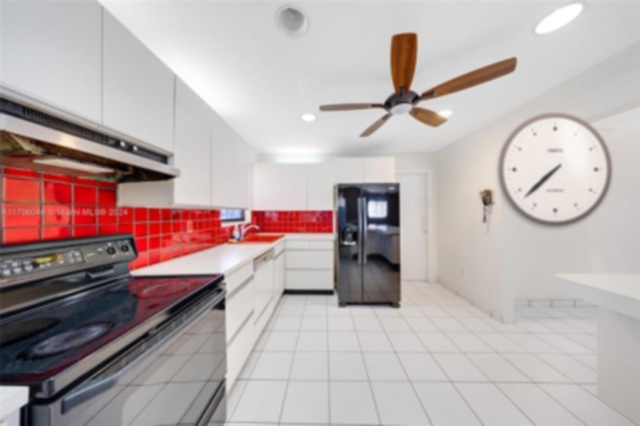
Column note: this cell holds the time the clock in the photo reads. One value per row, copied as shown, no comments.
7:38
